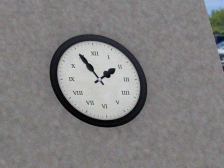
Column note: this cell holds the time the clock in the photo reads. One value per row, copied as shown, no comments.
1:55
